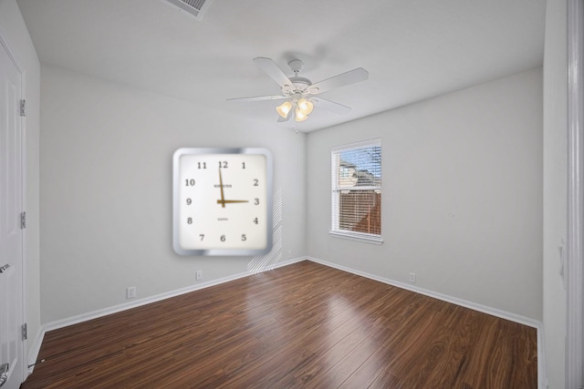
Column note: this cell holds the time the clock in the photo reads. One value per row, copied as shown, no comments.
2:59
